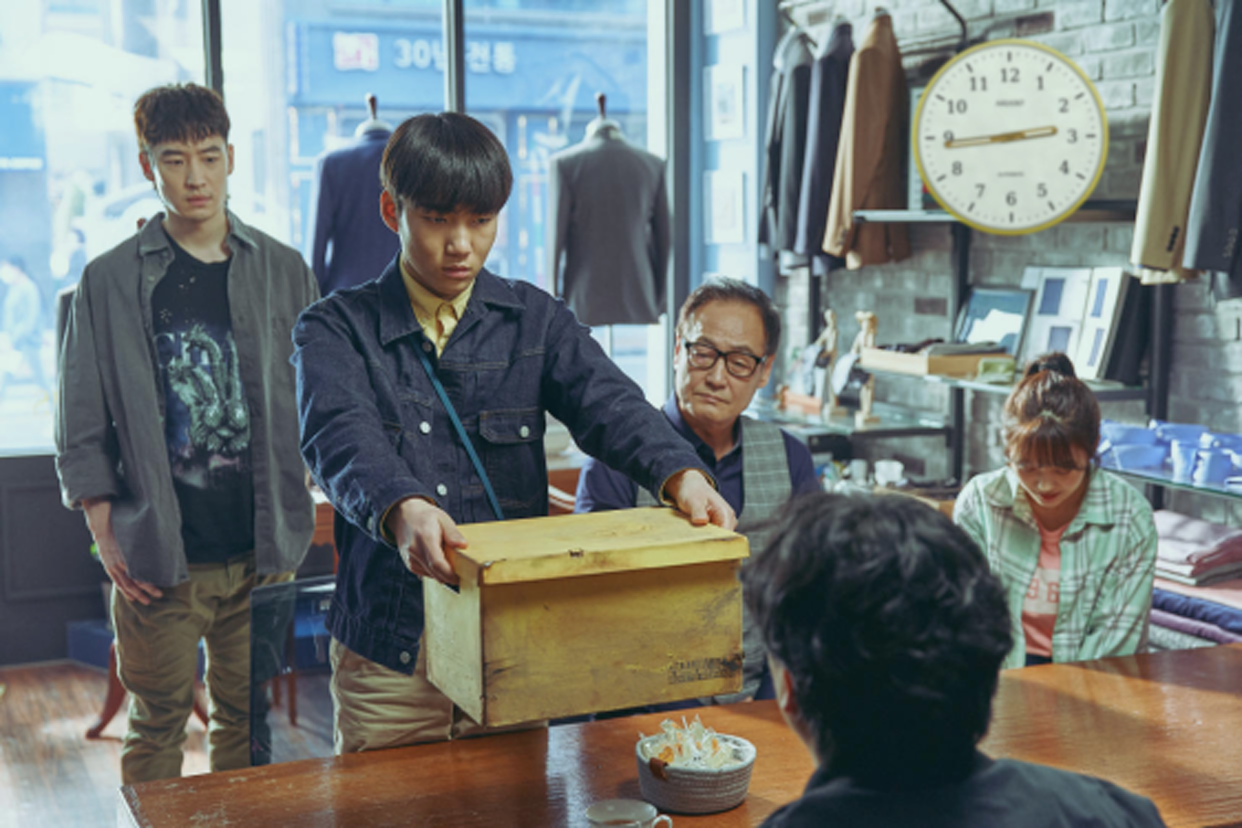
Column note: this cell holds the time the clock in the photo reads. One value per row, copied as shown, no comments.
2:44
